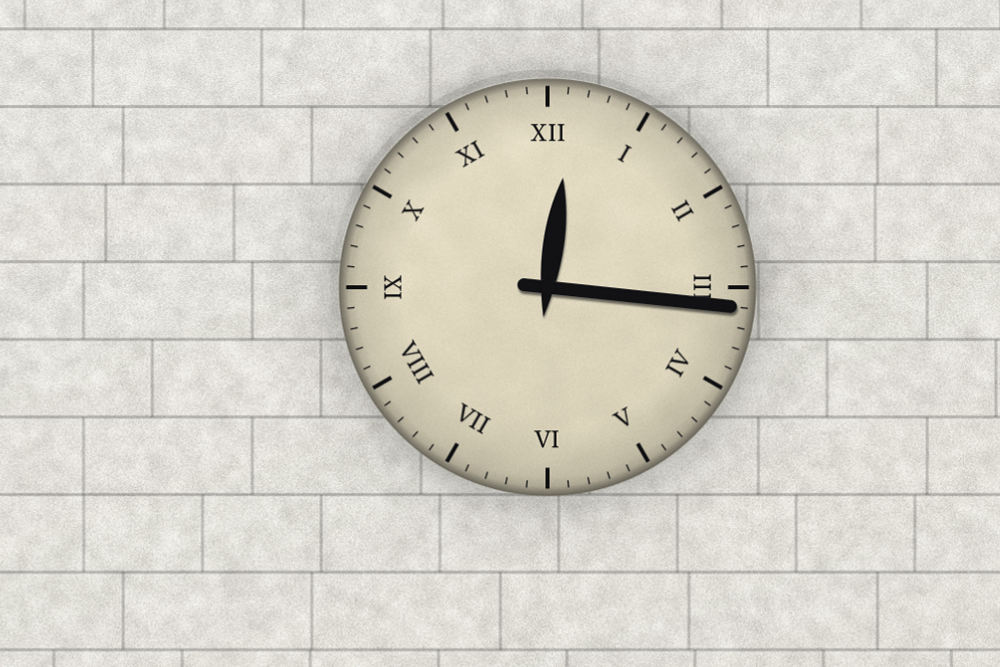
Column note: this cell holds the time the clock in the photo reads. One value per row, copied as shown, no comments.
12:16
